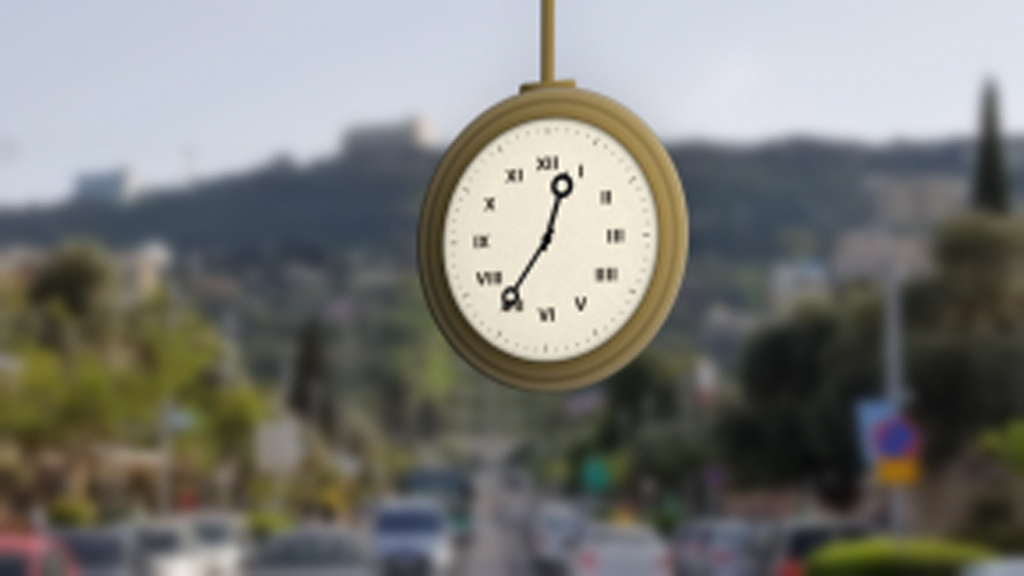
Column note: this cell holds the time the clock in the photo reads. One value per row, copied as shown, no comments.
12:36
